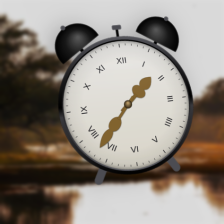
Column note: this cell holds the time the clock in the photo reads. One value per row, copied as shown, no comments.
1:37
